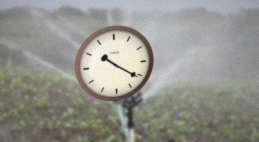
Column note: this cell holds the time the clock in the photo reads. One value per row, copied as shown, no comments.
10:21
